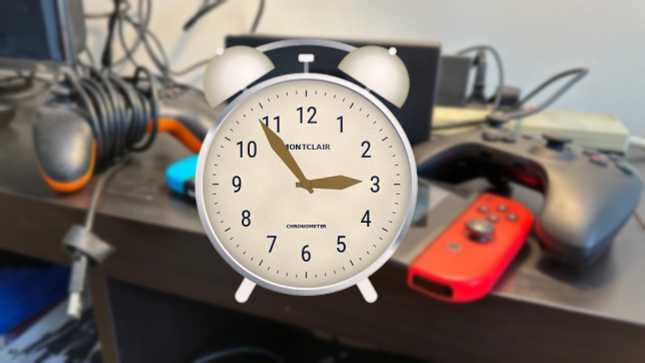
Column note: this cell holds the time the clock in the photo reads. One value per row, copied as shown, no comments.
2:54
